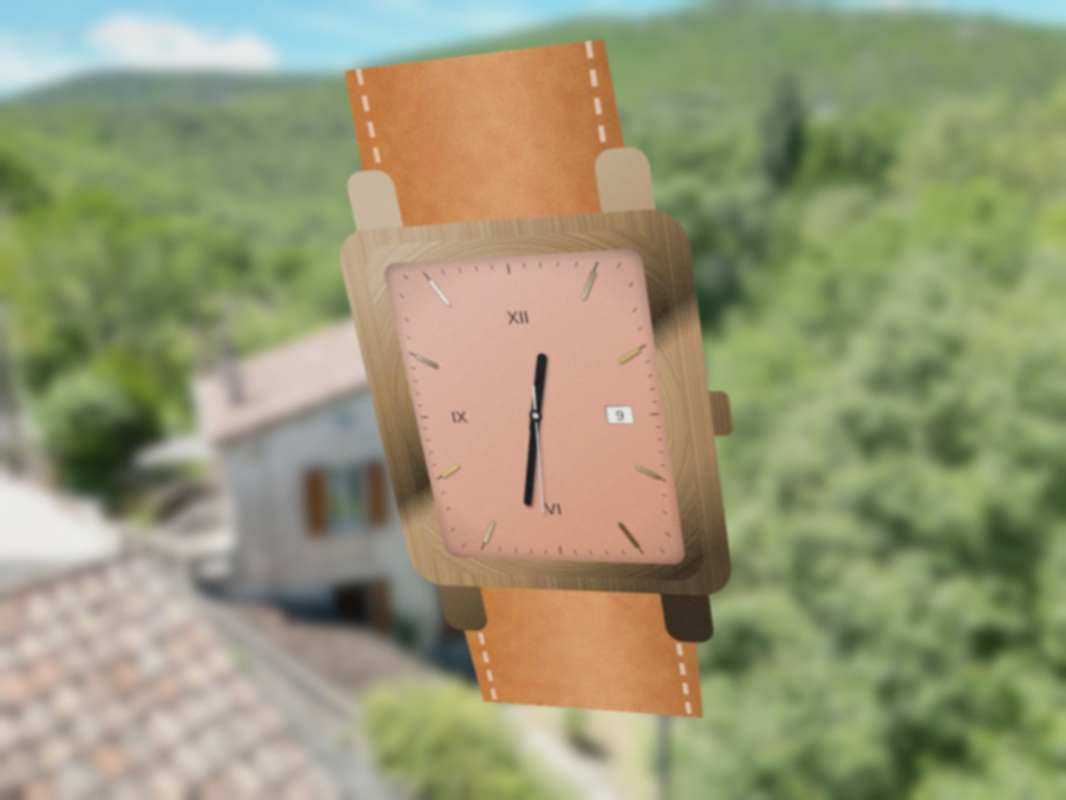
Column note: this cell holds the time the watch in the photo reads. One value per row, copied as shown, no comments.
12:32:31
